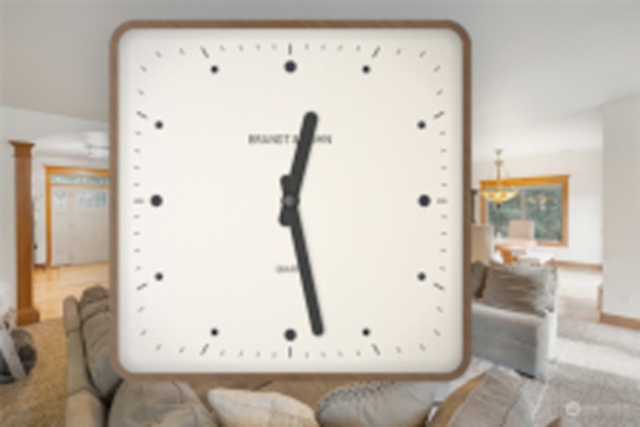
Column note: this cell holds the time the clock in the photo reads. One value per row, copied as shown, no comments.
12:28
